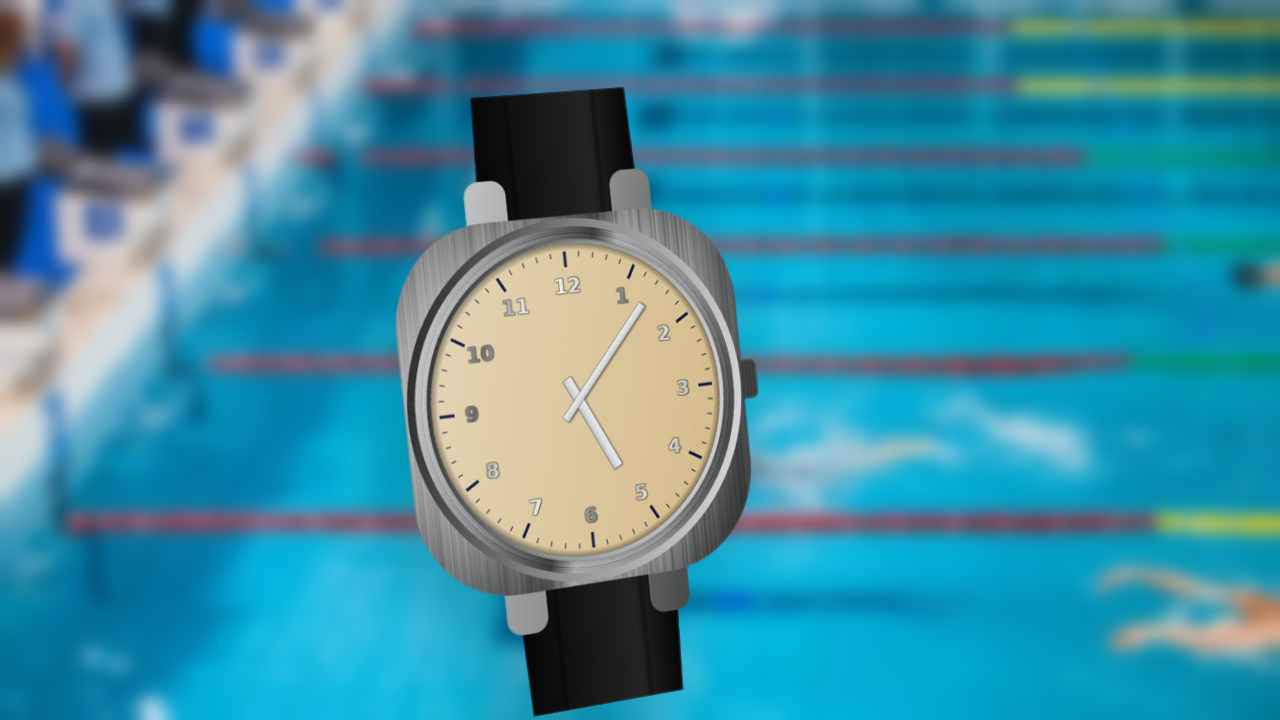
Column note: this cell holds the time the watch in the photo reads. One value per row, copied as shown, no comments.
5:07
